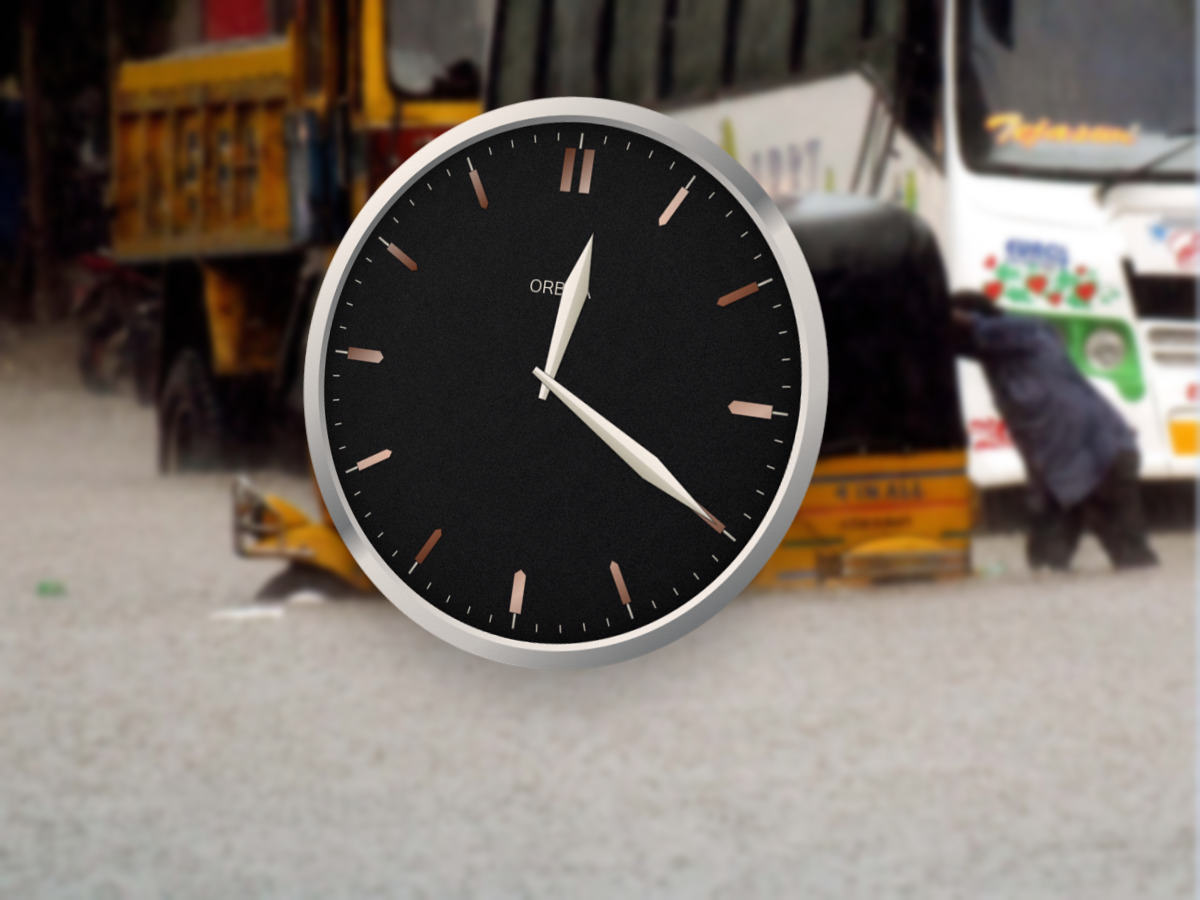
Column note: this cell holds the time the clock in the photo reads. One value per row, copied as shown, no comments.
12:20
